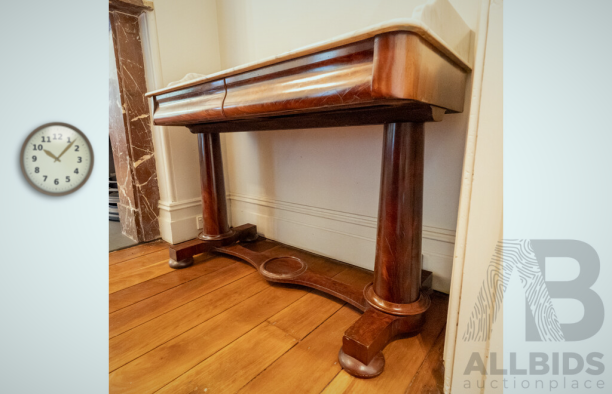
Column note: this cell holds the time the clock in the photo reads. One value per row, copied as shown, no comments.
10:07
